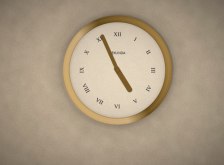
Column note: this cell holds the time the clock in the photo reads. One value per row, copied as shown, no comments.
4:56
